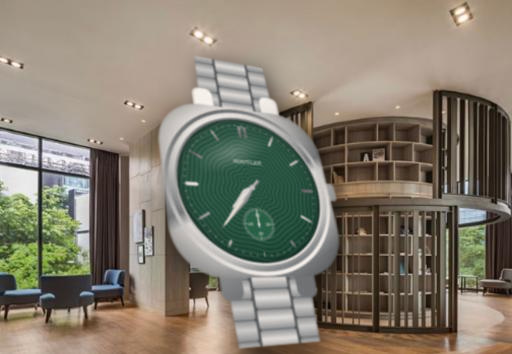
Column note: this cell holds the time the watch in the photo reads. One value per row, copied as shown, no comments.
7:37
